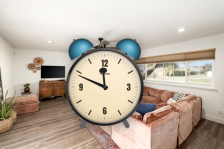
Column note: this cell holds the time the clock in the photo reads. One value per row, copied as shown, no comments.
11:49
